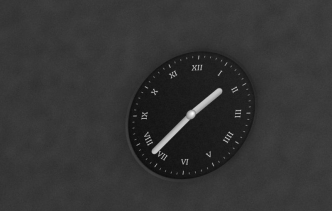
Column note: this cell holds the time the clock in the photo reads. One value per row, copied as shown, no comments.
1:37
